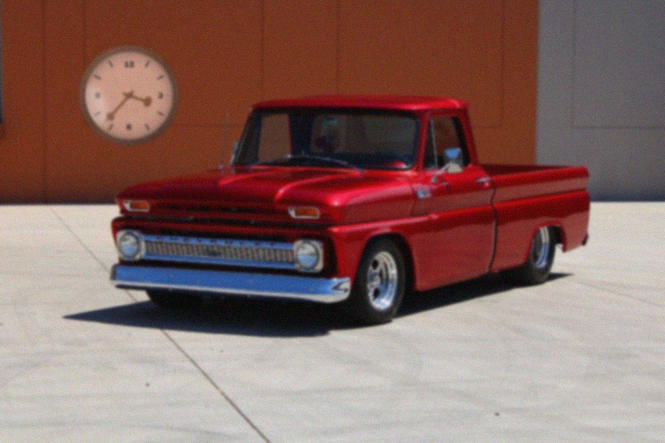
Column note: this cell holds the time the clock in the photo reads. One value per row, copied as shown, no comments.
3:37
